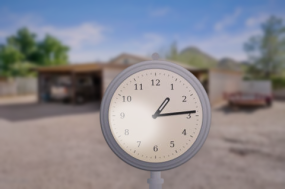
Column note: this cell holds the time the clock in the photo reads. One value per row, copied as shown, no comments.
1:14
